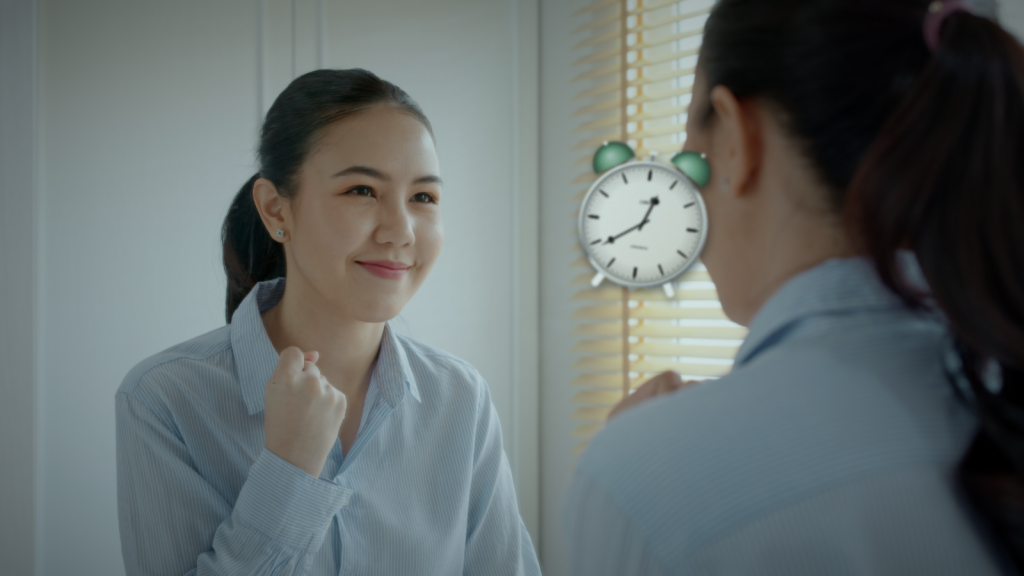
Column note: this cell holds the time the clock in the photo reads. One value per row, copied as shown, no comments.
12:39
